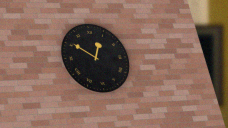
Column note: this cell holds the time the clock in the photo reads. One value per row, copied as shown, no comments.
12:51
